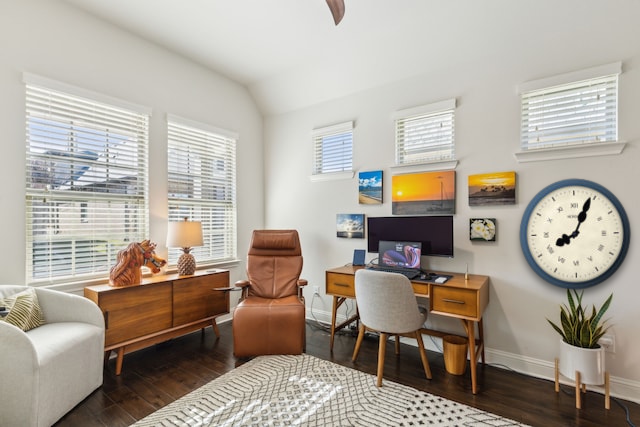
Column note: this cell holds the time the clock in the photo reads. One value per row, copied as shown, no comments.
8:04
